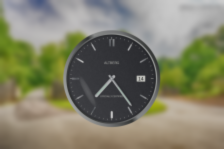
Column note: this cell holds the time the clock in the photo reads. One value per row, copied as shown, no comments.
7:24
